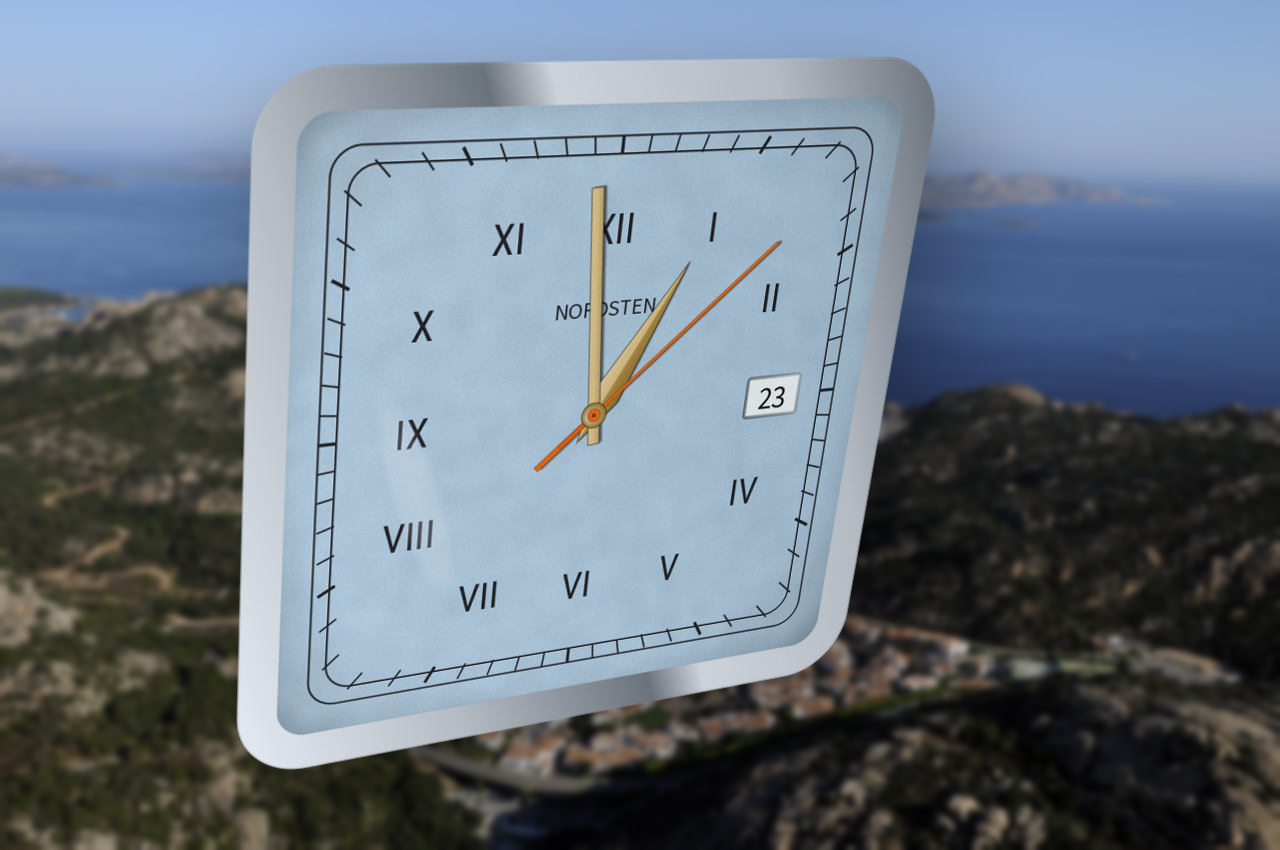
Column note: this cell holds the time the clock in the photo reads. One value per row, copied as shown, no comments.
12:59:08
